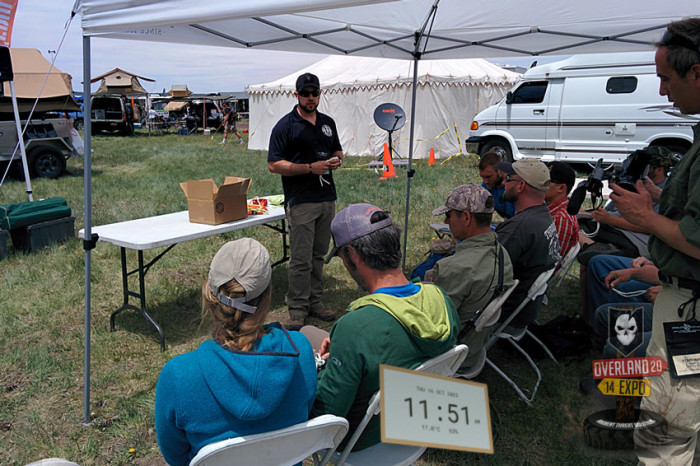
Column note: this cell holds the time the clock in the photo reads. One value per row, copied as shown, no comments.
11:51
